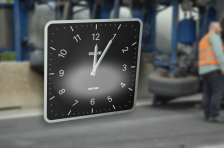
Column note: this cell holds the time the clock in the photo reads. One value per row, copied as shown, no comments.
12:05
